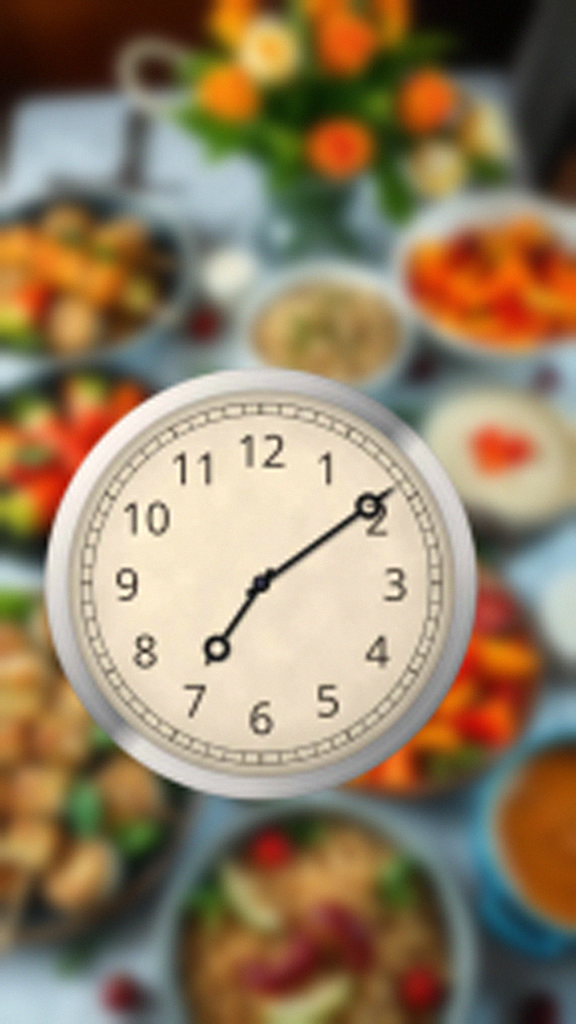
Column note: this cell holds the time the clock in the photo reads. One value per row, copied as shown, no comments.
7:09
